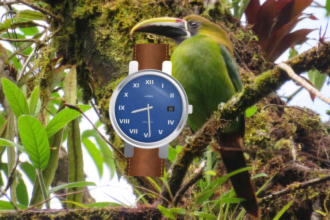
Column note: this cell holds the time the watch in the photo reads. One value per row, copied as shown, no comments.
8:29
